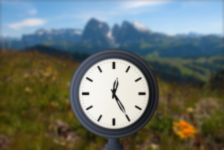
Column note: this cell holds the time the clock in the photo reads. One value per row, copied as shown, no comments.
12:25
